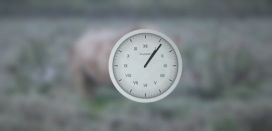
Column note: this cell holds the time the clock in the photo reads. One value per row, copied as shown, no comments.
1:06
